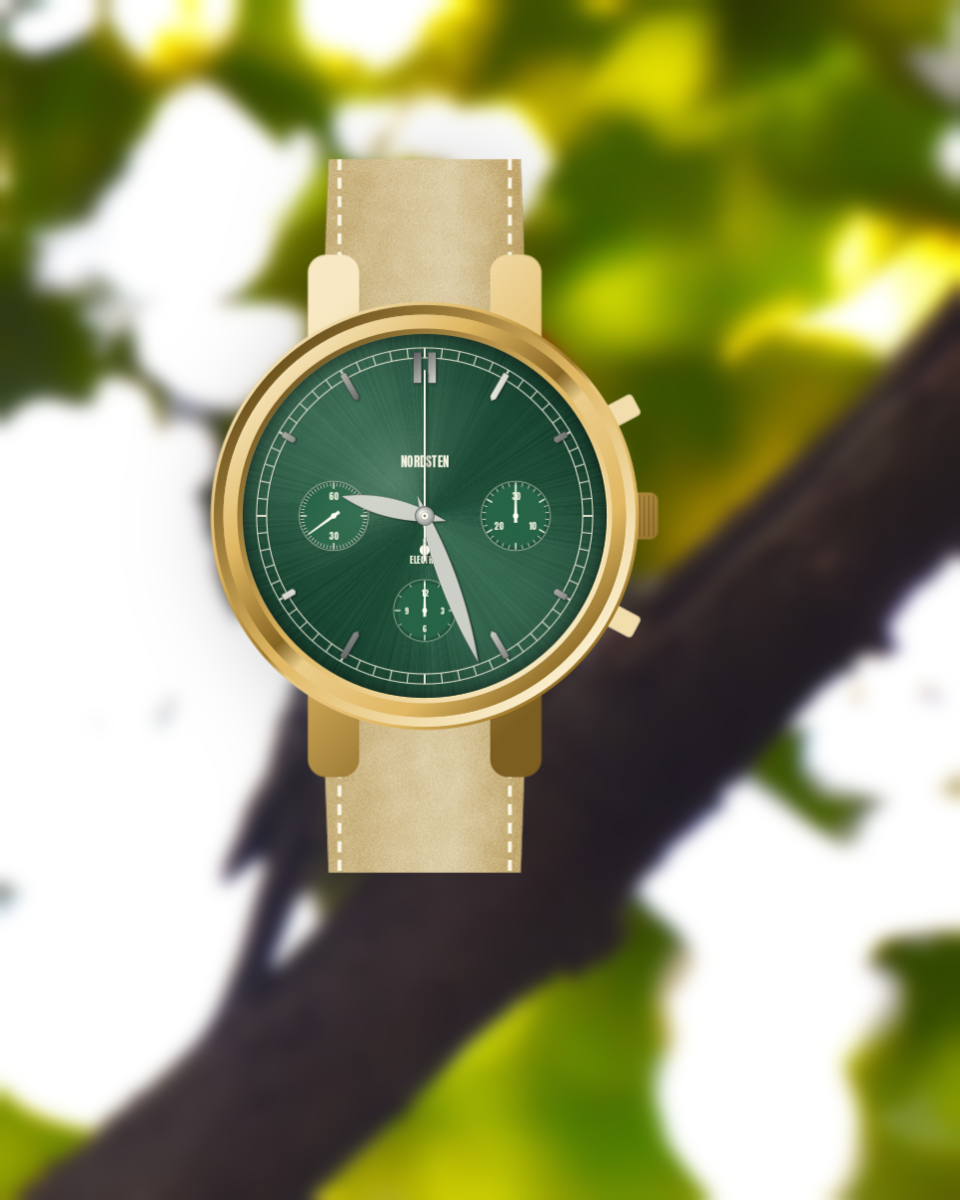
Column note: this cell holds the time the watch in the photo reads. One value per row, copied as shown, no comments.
9:26:39
